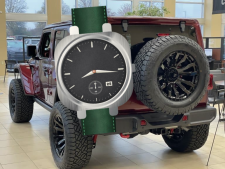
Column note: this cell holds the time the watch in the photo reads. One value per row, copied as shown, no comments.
8:16
